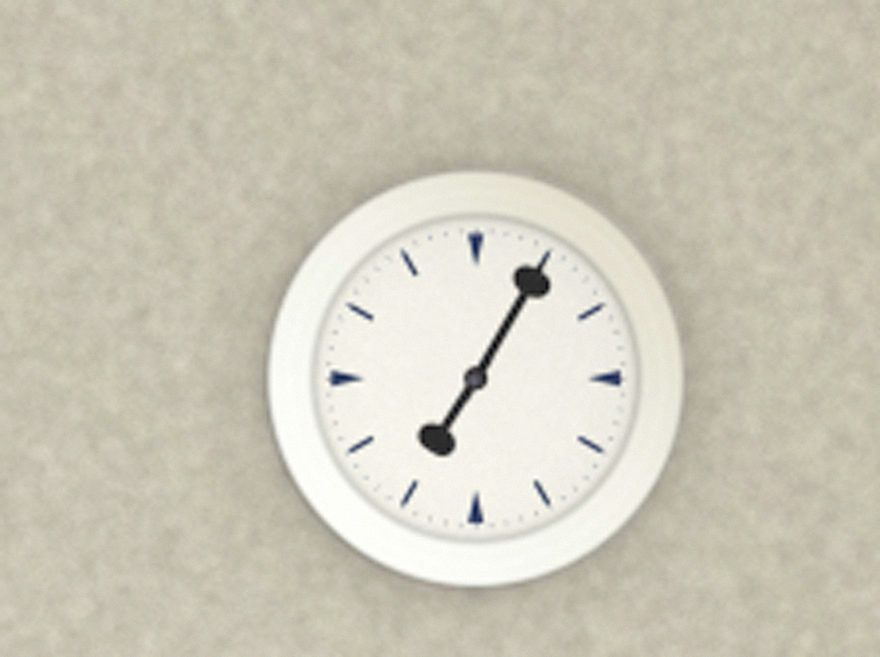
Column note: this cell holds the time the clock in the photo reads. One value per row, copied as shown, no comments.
7:05
